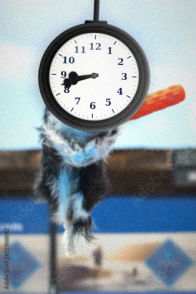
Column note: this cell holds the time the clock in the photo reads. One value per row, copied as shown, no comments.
8:42
